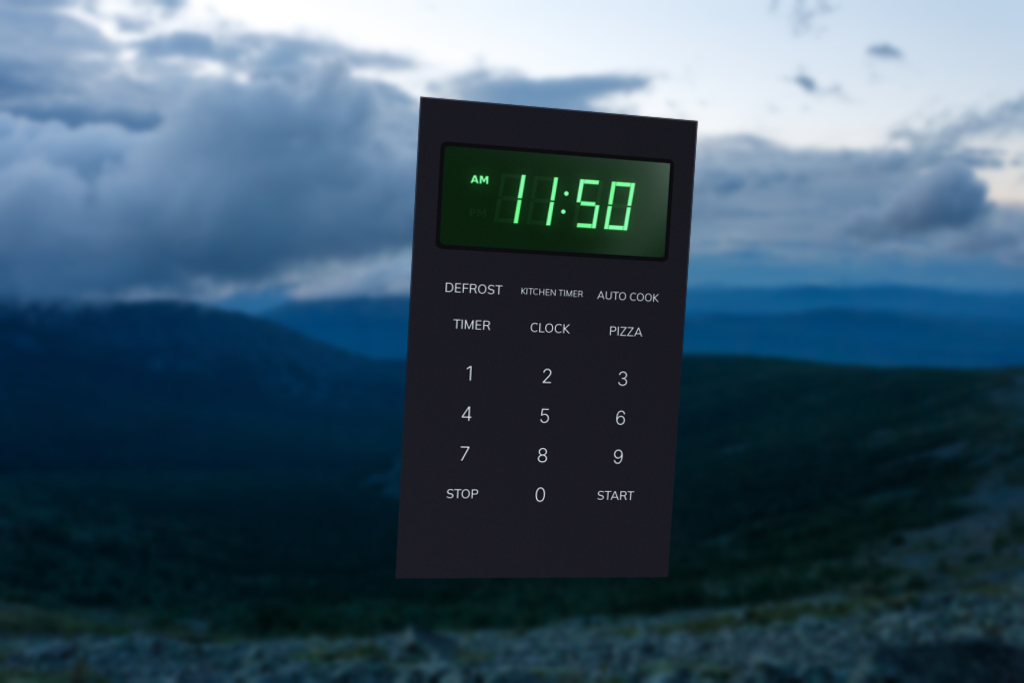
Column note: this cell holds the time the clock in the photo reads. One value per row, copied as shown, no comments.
11:50
